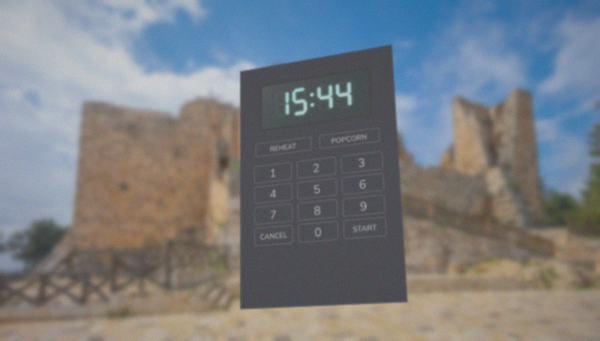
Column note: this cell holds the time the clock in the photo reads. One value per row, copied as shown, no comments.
15:44
